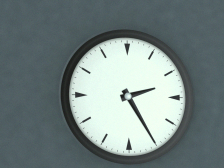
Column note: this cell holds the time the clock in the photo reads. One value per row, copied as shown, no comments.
2:25
